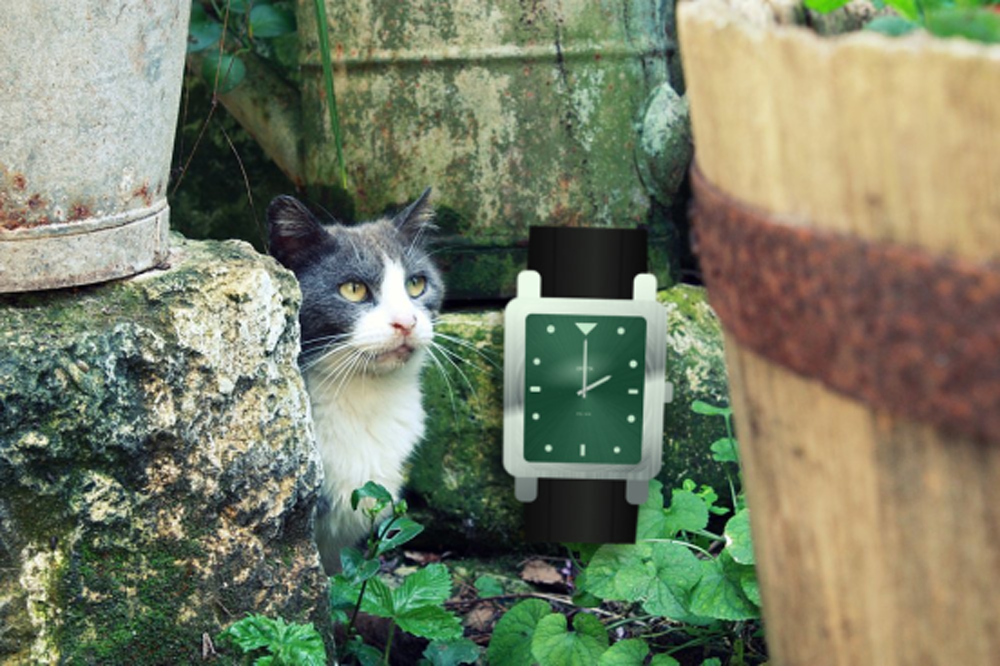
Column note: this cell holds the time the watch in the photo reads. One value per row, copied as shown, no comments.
2:00
